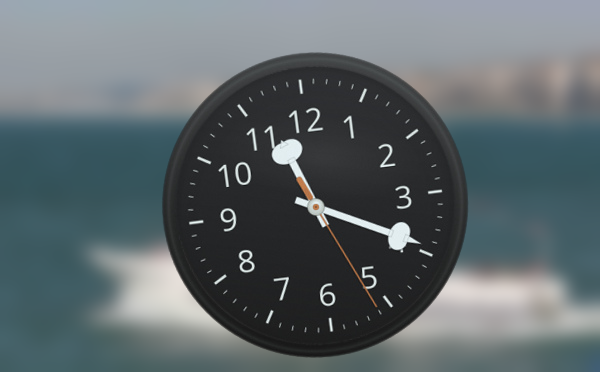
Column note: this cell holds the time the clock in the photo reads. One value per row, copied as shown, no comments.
11:19:26
